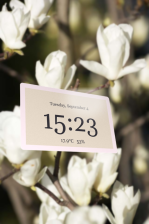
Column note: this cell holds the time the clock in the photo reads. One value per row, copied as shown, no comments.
15:23
